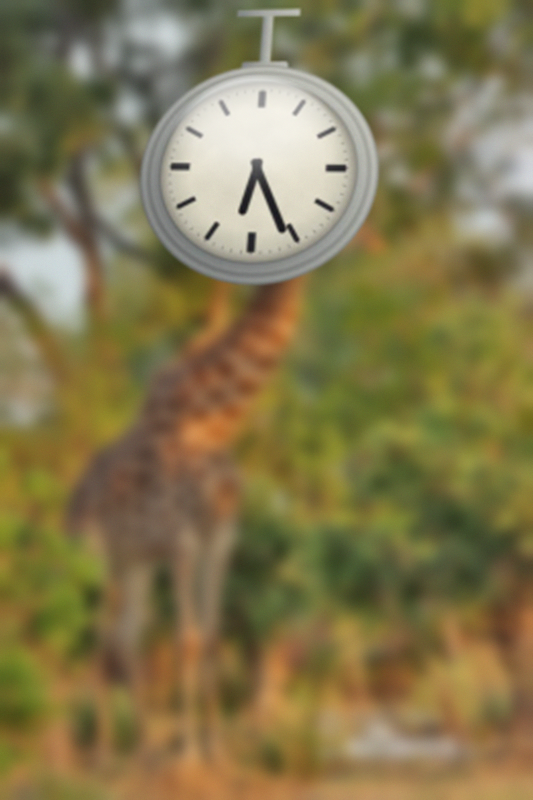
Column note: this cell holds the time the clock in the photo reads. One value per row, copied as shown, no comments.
6:26
